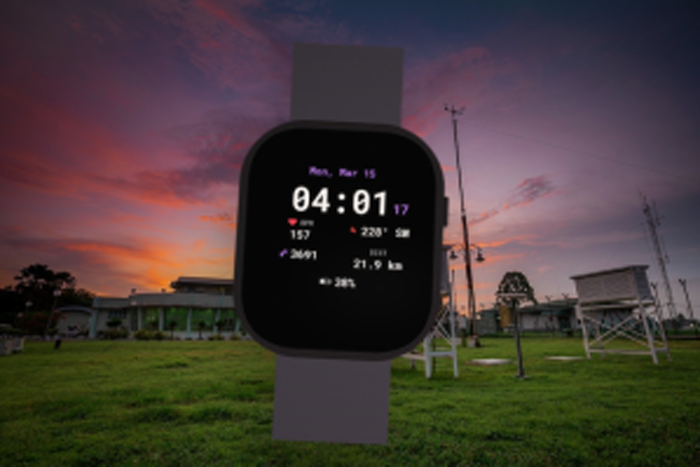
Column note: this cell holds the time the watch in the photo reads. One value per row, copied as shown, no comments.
4:01
